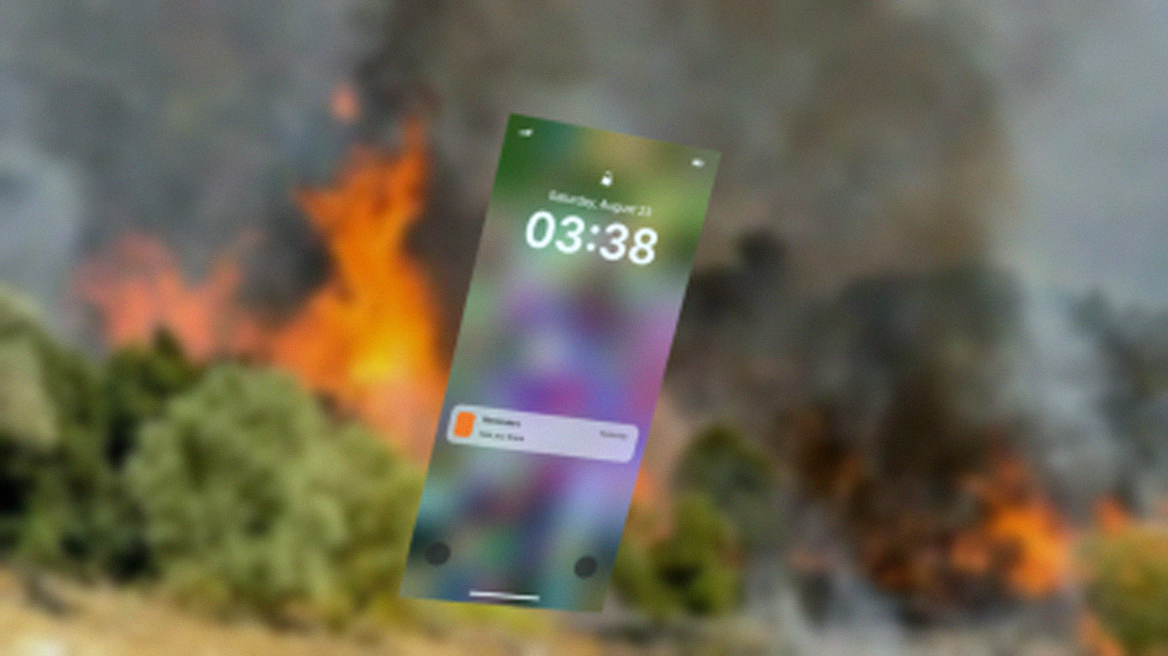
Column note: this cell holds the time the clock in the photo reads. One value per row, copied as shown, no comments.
3:38
